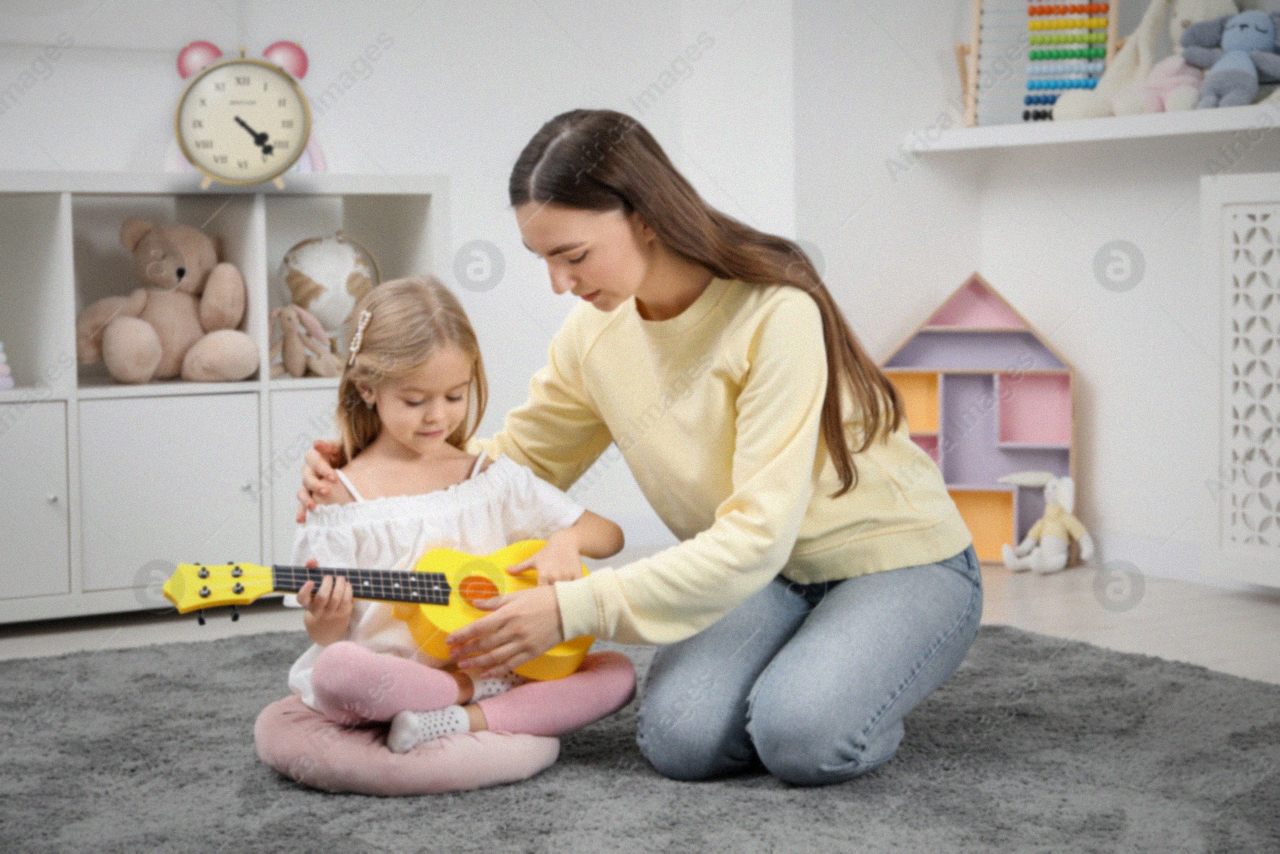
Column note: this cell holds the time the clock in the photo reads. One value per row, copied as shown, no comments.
4:23
